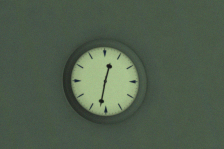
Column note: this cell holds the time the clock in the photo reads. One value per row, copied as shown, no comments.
12:32
